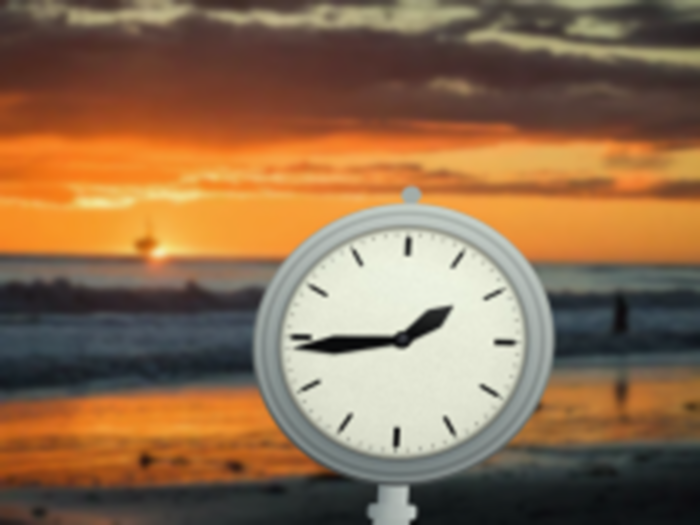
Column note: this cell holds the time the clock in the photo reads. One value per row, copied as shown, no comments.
1:44
